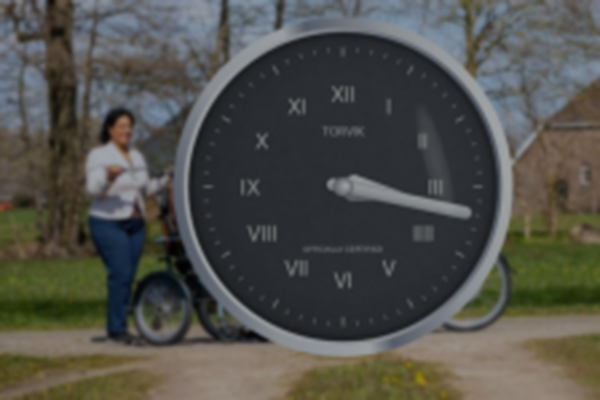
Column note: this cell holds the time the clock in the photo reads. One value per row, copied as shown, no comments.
3:17
